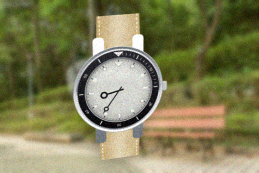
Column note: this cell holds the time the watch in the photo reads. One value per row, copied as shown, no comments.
8:36
